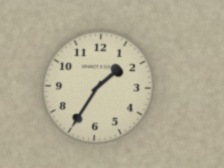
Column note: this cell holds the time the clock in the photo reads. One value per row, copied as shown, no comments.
1:35
